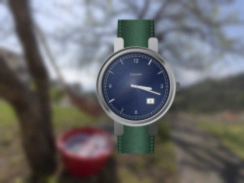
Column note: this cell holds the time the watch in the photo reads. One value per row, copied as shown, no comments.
3:18
